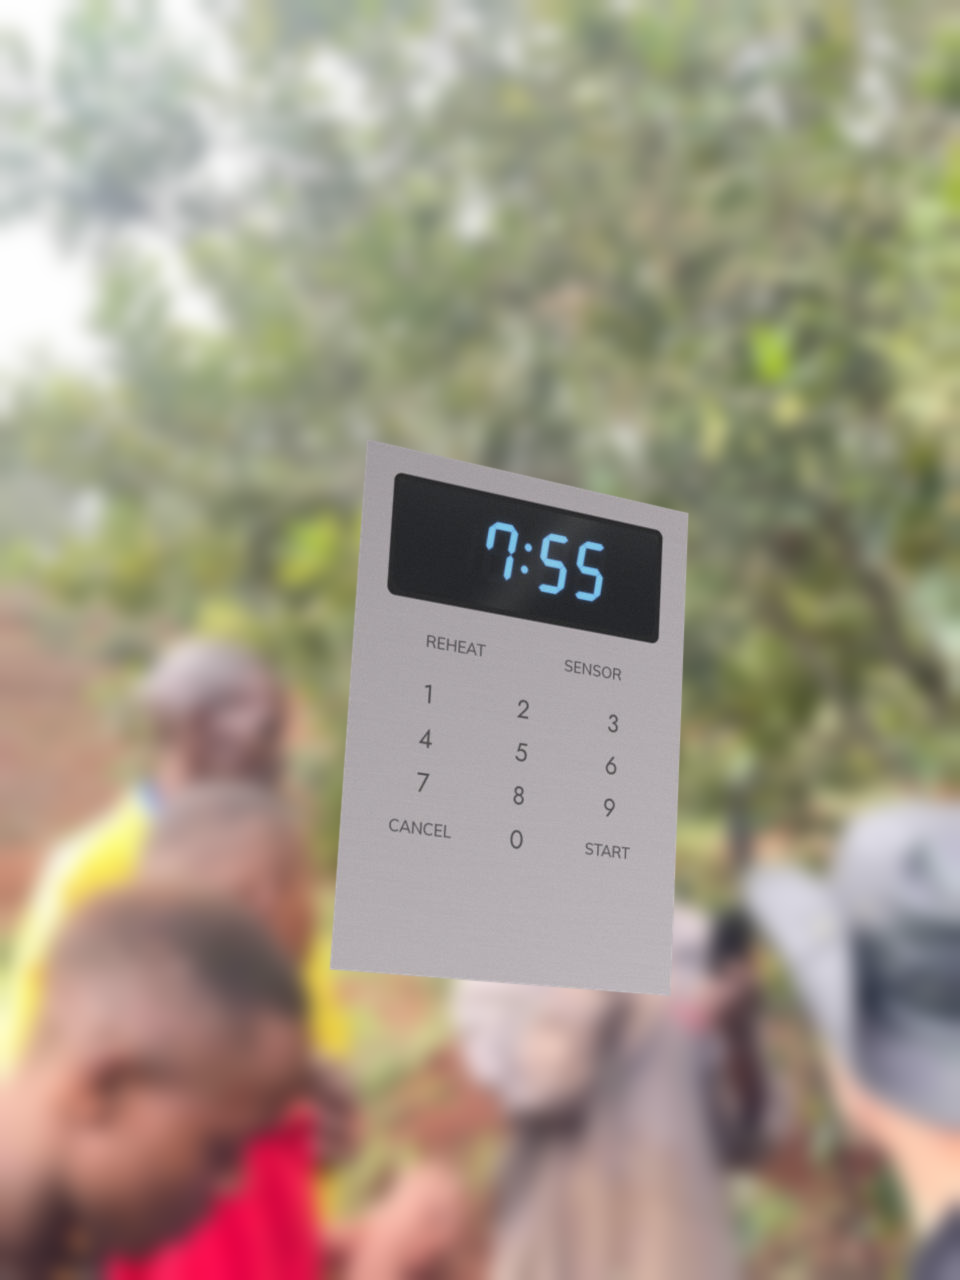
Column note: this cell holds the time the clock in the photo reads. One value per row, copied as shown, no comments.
7:55
